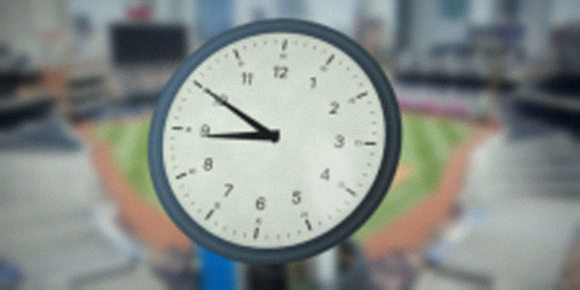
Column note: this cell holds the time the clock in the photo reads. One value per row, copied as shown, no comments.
8:50
